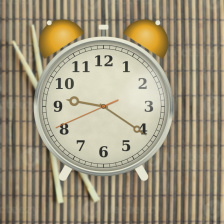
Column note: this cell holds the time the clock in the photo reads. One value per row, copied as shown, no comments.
9:20:41
